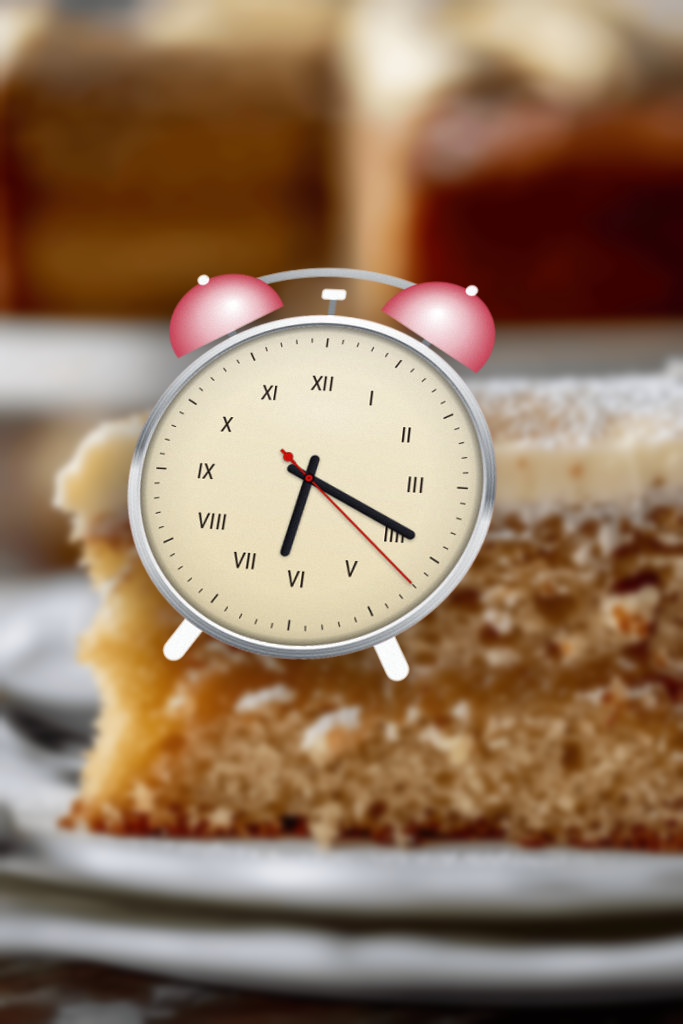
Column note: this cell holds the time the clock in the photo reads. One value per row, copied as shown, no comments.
6:19:22
